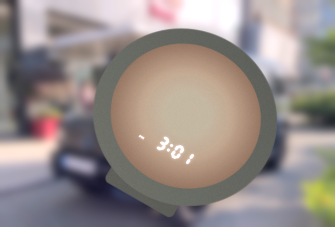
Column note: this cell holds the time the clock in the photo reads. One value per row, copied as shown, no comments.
3:01
